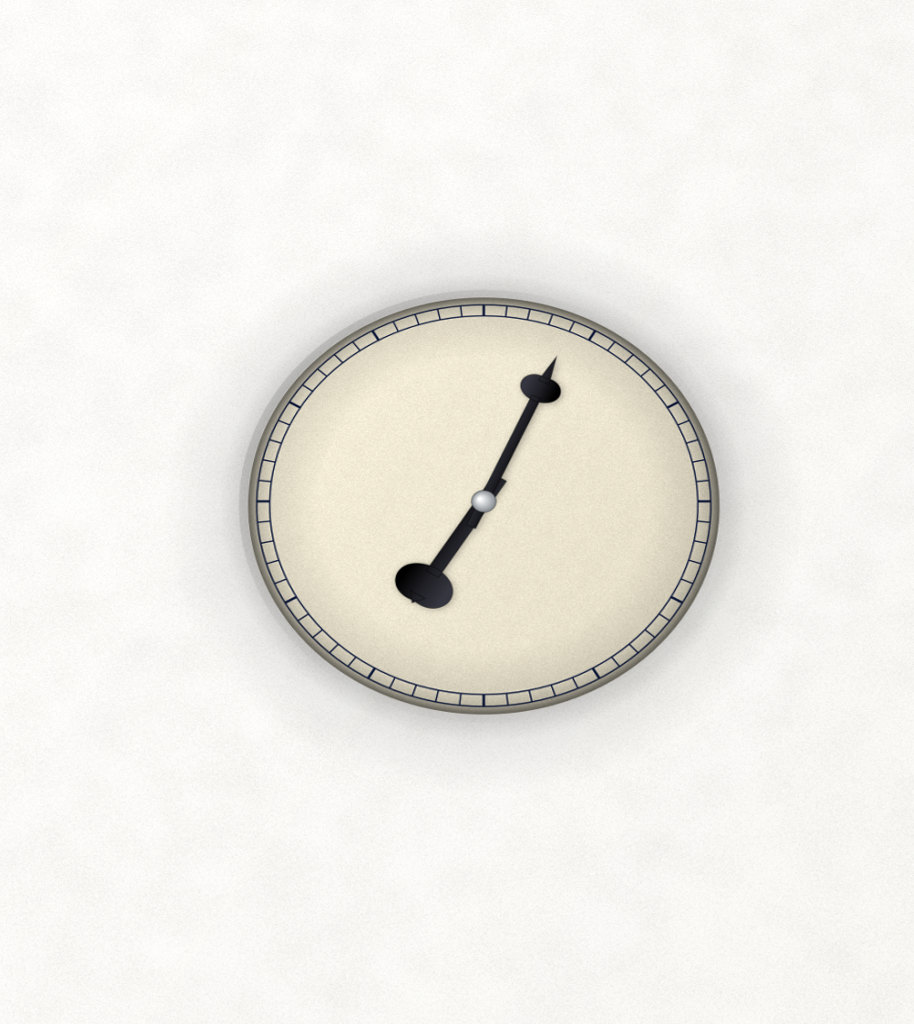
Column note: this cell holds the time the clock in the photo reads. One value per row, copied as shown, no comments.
7:04
